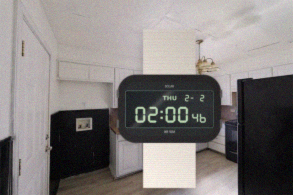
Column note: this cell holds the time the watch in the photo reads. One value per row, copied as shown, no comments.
2:00:46
